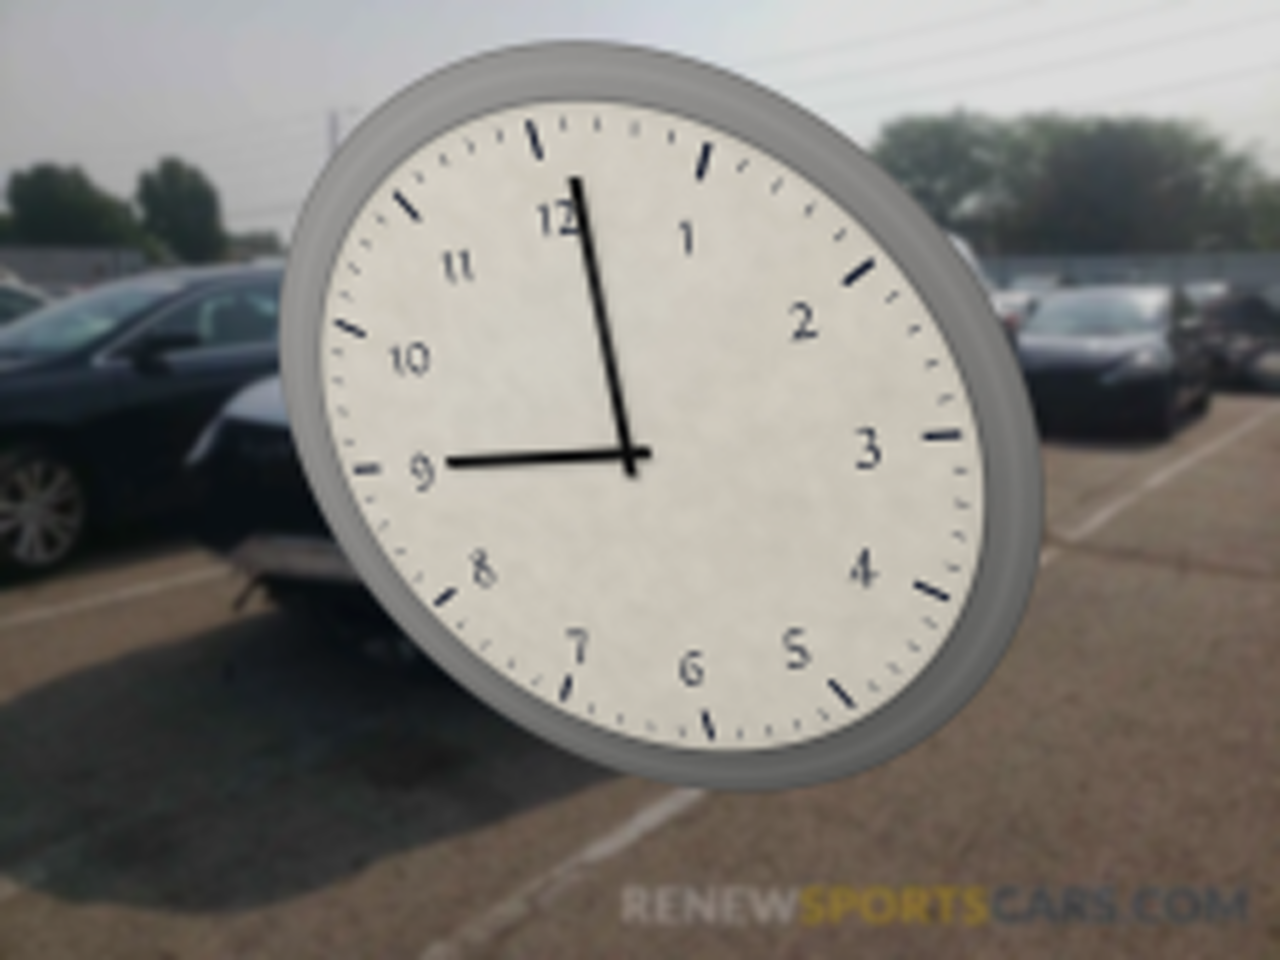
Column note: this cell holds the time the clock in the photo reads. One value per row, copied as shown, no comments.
9:01
